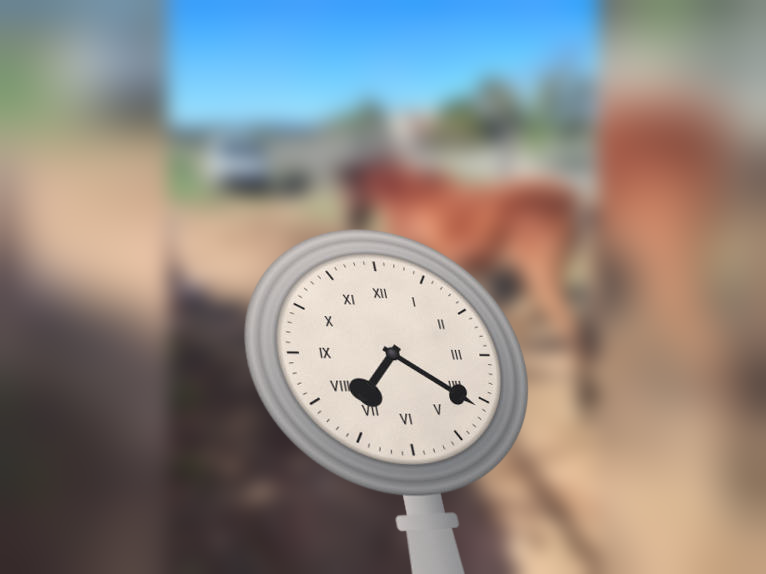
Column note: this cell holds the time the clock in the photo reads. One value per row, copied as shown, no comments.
7:21
